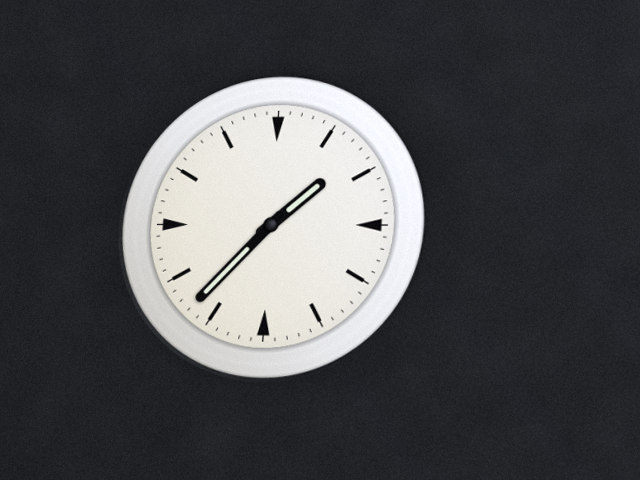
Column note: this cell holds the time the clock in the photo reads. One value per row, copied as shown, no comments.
1:37
